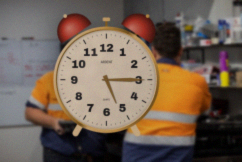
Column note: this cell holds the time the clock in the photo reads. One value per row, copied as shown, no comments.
5:15
